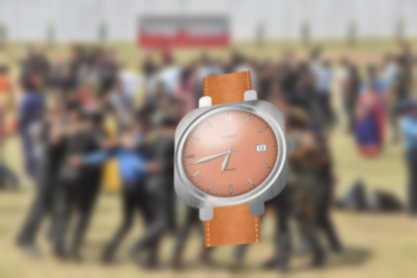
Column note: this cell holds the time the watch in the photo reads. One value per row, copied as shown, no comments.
6:43
